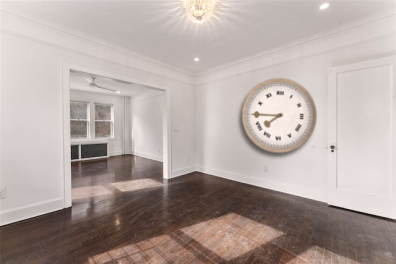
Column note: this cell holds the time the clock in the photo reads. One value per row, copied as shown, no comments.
7:45
